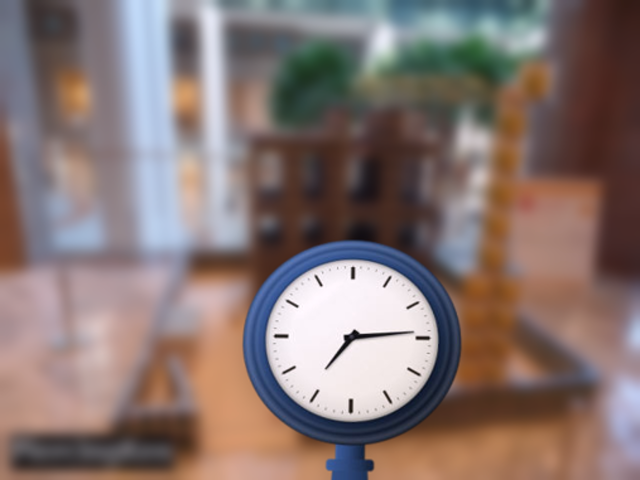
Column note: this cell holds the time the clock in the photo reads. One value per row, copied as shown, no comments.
7:14
